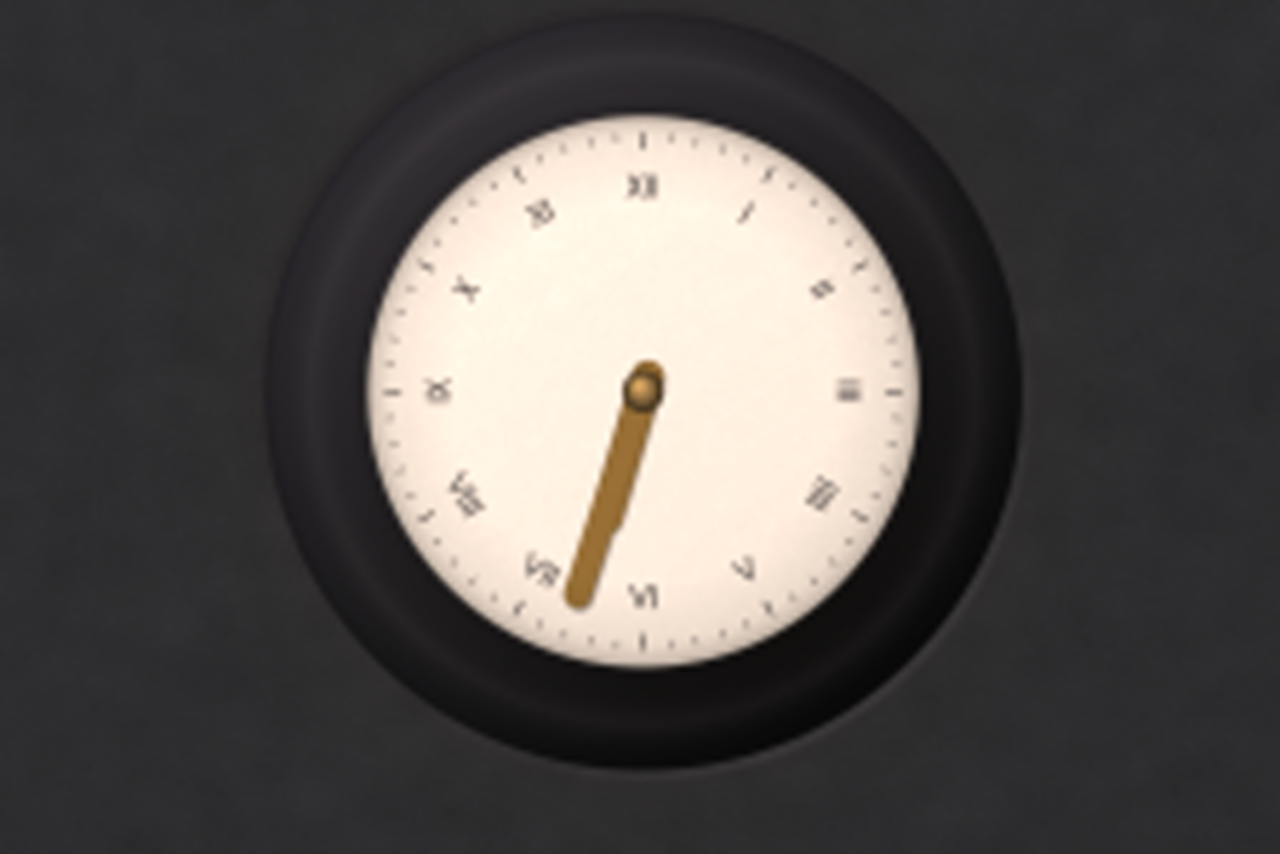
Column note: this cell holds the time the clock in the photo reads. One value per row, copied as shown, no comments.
6:33
